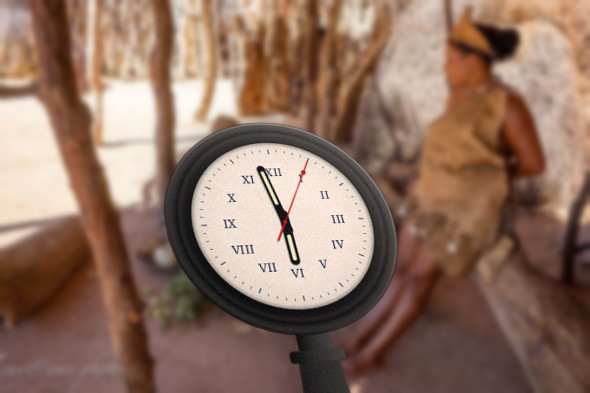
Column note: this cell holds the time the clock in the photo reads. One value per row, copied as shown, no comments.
5:58:05
